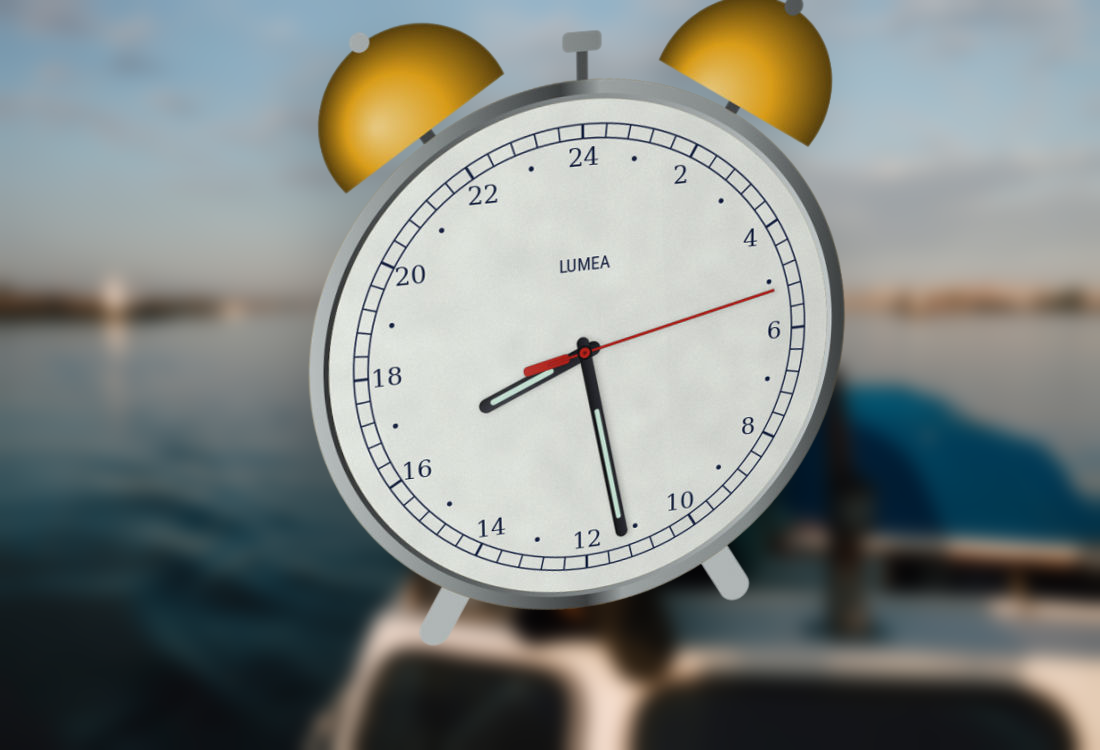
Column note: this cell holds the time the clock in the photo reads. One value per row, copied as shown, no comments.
16:28:13
